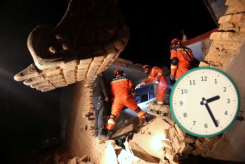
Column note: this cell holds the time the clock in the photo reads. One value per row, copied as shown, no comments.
2:26
